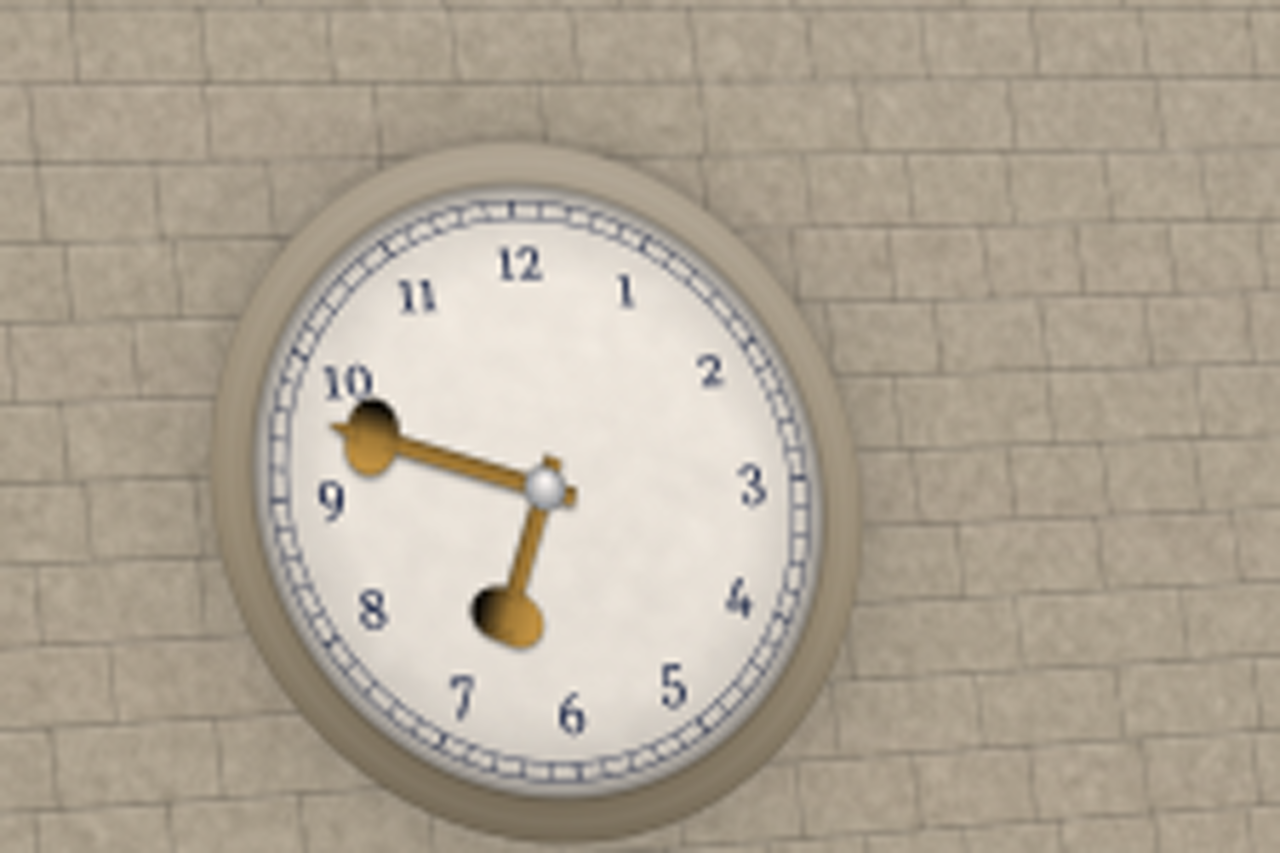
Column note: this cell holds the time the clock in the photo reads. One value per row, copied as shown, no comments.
6:48
